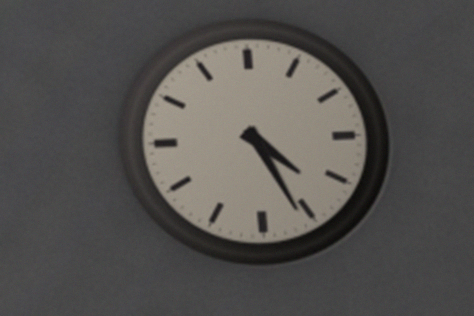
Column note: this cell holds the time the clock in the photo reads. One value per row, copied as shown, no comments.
4:26
